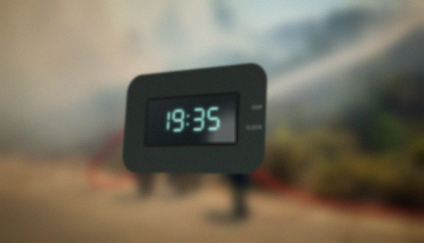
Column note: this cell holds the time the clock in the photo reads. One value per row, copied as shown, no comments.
19:35
